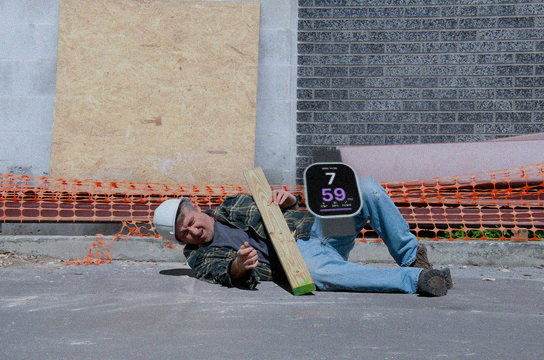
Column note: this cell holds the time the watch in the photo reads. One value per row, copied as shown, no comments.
7:59
